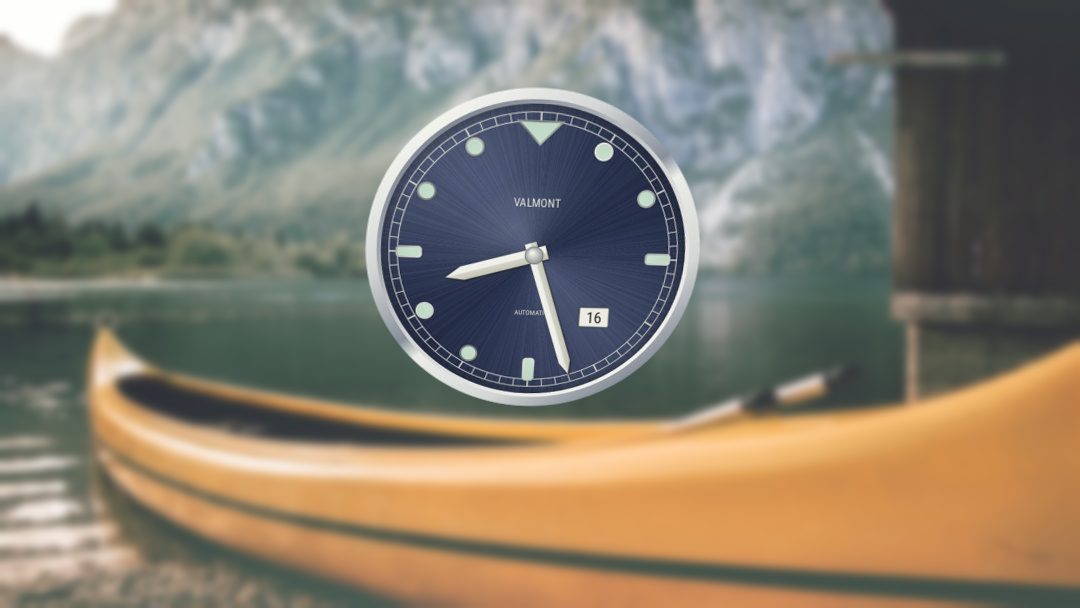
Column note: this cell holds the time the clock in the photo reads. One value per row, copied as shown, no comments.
8:27
